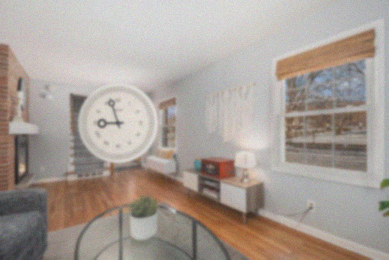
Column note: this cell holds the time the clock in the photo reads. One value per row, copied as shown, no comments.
8:57
